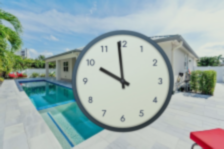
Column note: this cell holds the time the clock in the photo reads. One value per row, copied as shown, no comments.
9:59
